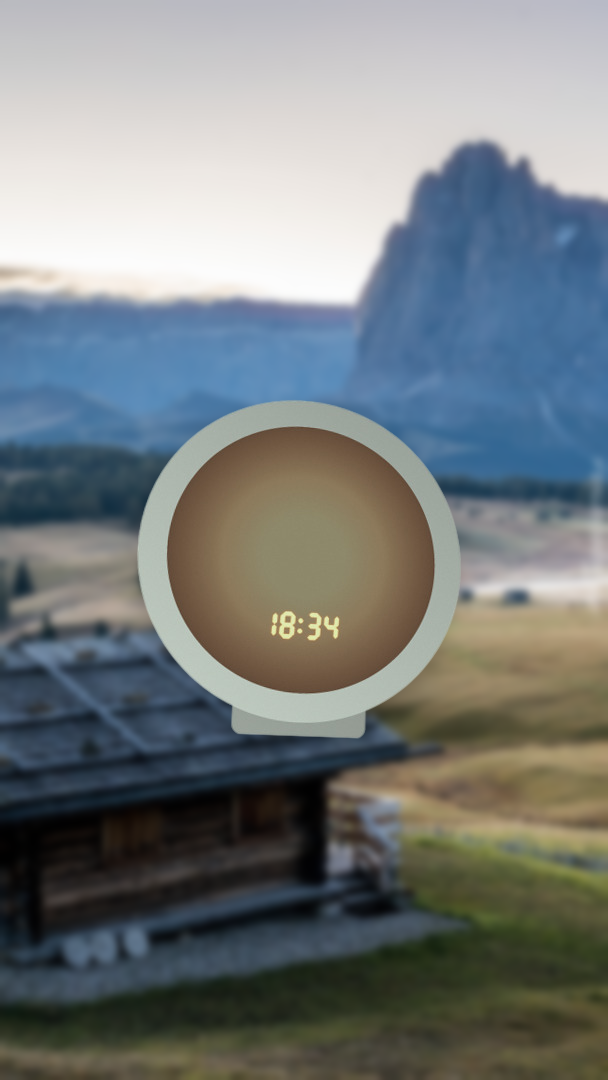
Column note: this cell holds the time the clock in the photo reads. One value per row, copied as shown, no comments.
18:34
